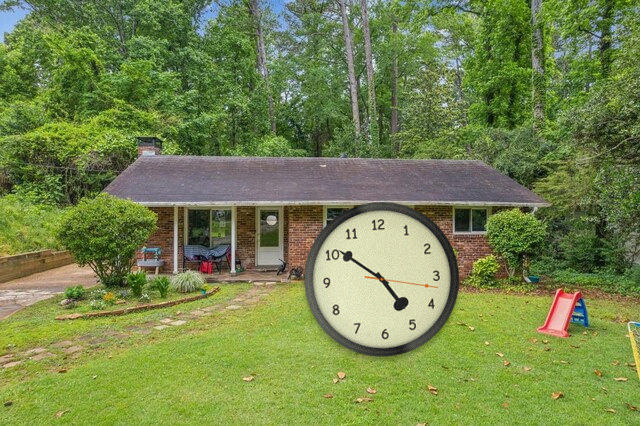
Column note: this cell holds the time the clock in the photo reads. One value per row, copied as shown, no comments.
4:51:17
